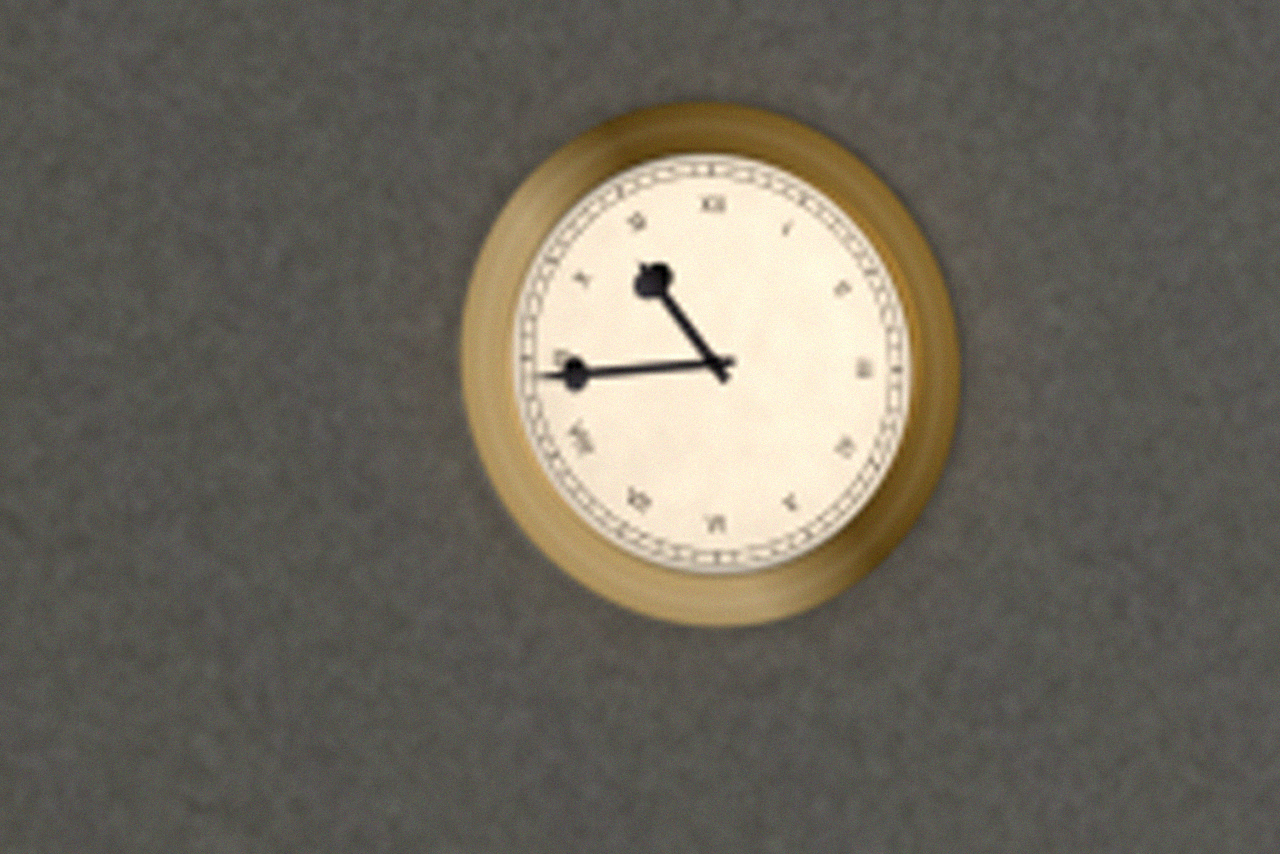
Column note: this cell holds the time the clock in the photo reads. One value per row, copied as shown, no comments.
10:44
